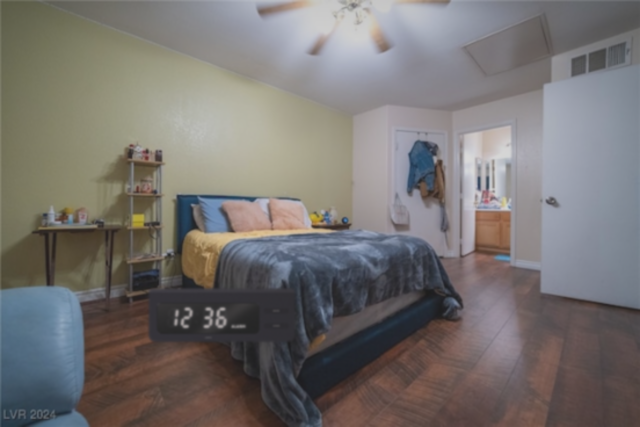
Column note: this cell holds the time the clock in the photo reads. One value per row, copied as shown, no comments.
12:36
